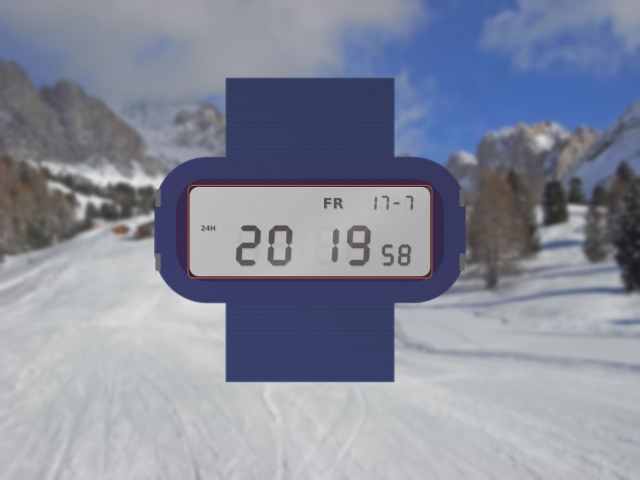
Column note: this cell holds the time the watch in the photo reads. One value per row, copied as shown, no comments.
20:19:58
